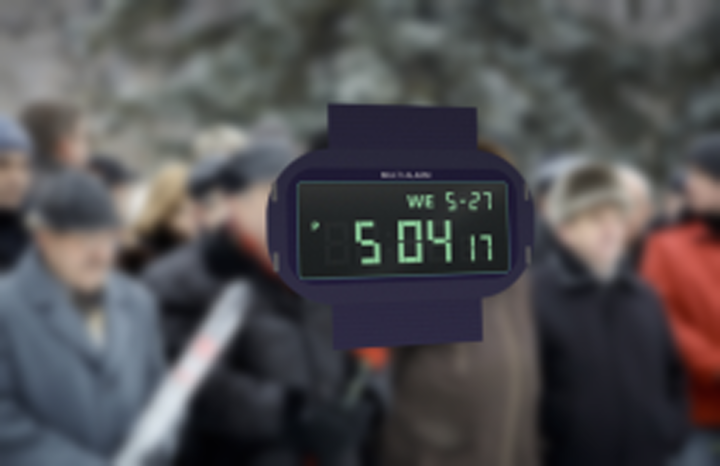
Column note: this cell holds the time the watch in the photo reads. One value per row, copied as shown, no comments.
5:04:17
